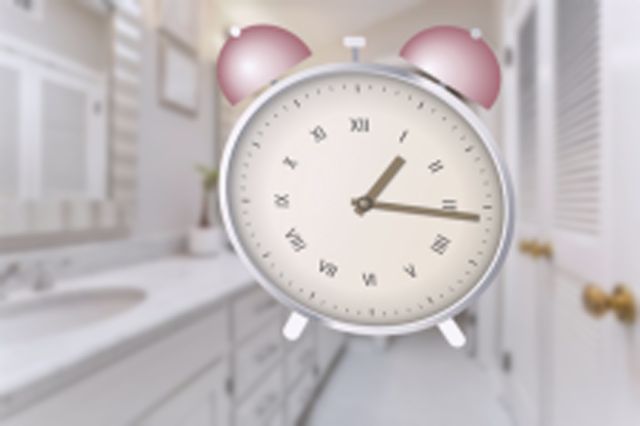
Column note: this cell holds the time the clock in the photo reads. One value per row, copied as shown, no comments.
1:16
